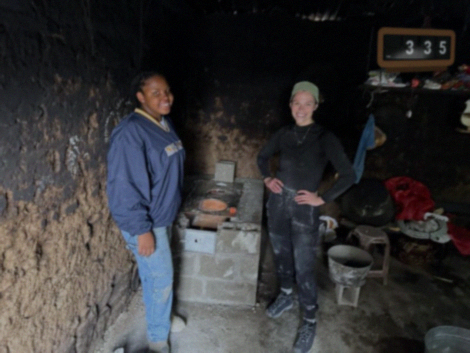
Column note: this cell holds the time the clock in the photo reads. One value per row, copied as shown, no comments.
3:35
